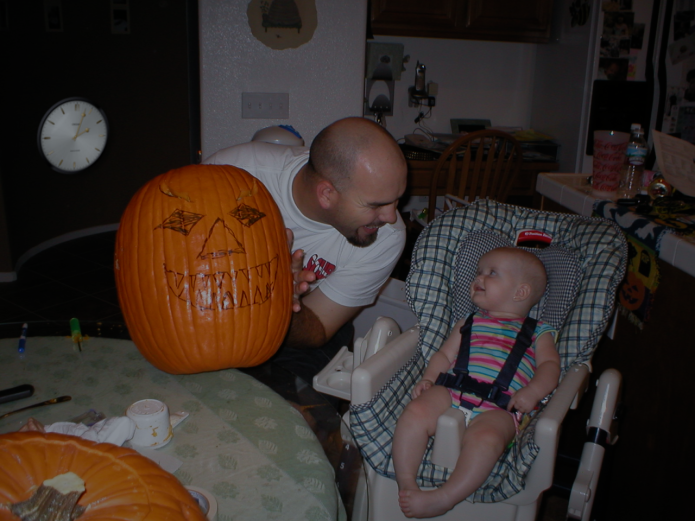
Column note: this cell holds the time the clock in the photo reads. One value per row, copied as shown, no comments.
2:03
